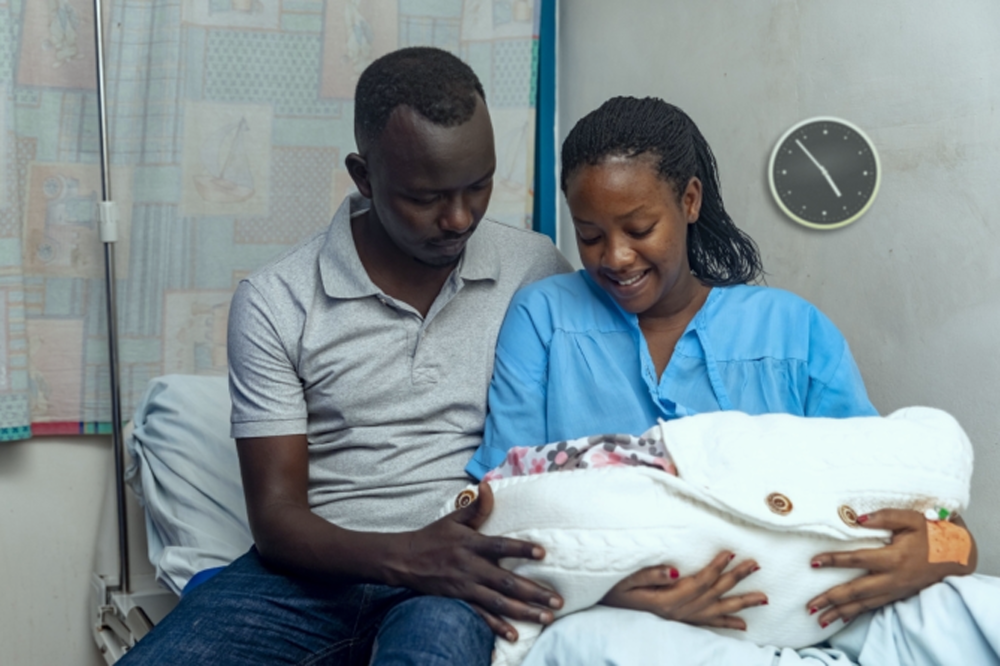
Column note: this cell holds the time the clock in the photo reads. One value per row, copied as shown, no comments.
4:53
